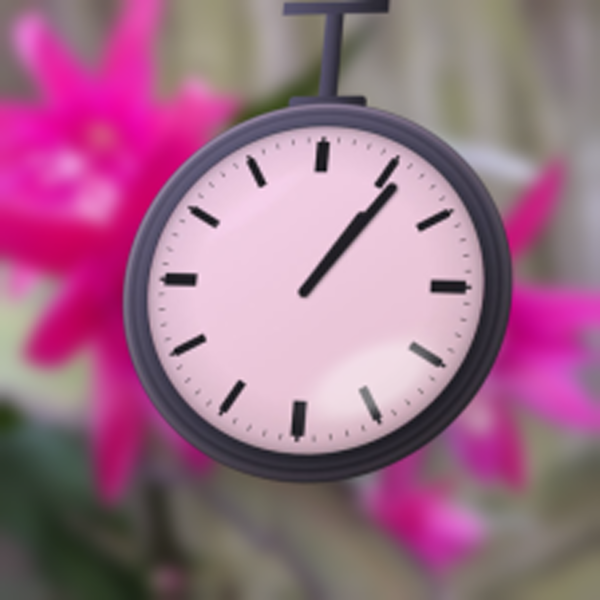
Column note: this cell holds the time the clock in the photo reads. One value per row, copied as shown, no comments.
1:06
